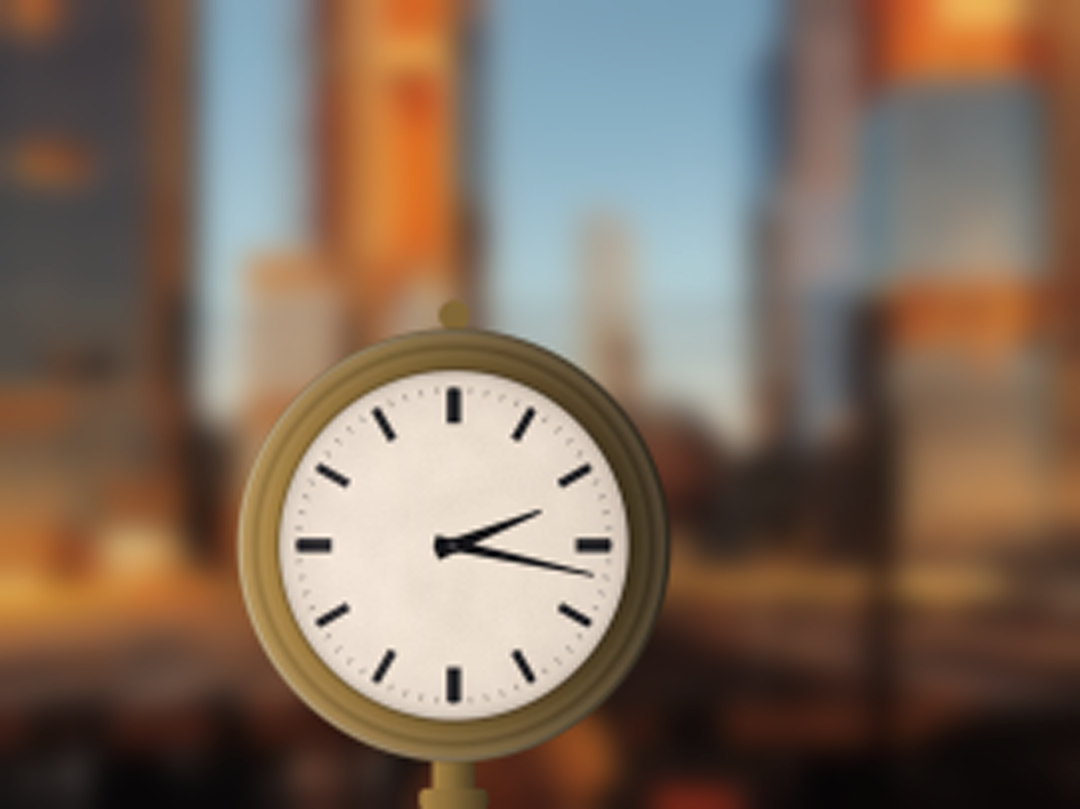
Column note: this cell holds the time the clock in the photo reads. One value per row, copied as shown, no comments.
2:17
